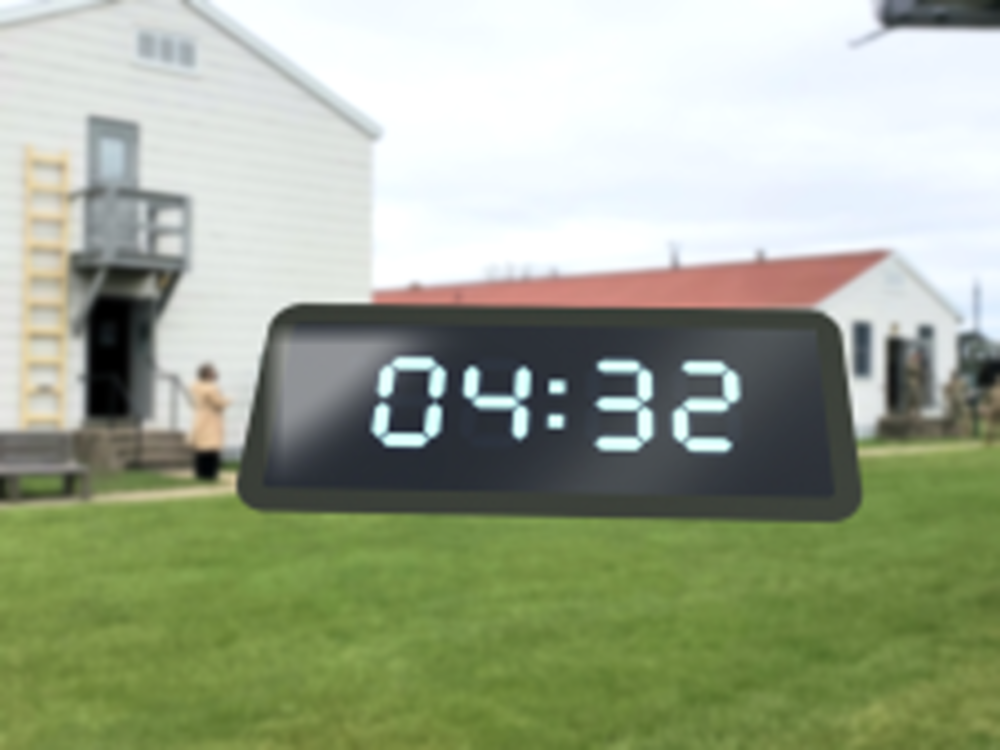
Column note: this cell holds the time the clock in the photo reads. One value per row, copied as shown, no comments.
4:32
